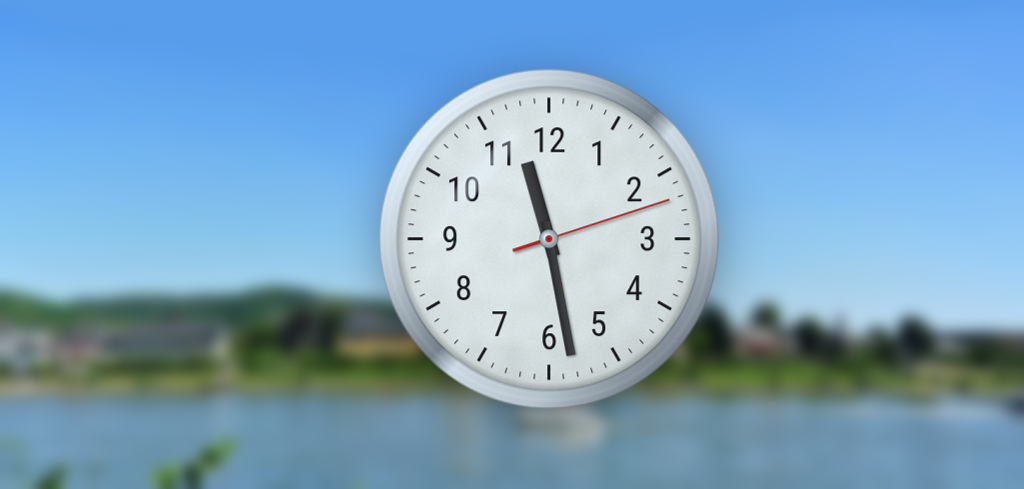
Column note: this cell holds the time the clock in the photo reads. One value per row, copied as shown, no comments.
11:28:12
